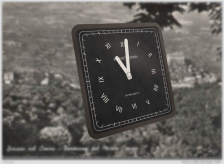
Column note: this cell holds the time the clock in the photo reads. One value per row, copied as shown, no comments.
11:01
